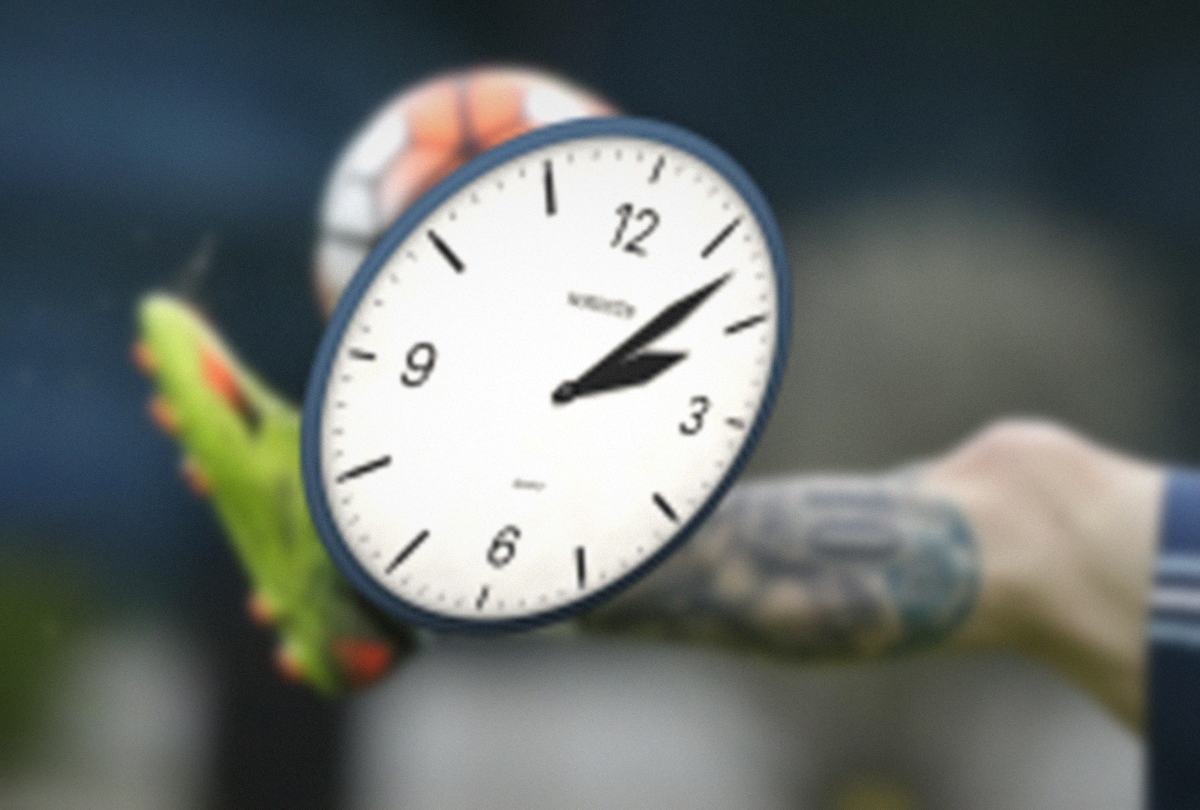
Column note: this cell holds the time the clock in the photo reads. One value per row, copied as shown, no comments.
2:07
